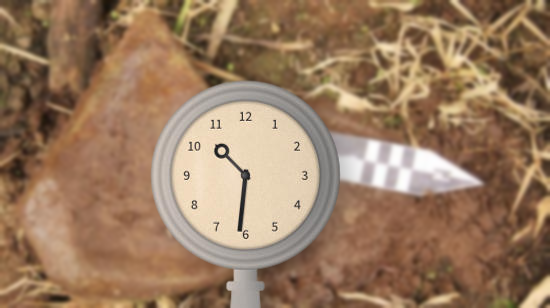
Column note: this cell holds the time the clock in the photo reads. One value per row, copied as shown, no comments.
10:31
